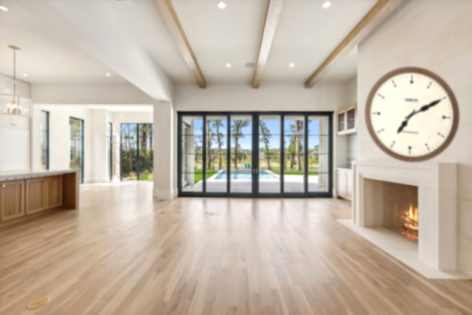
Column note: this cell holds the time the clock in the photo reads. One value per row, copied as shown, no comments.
7:10
